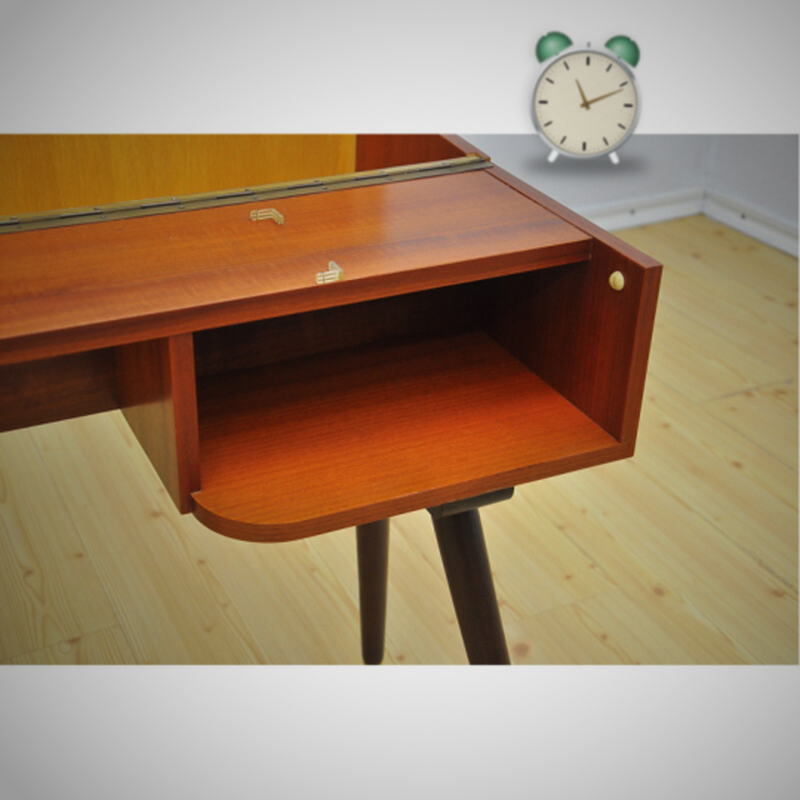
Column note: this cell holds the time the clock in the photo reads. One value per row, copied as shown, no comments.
11:11
